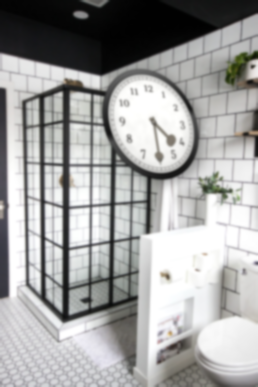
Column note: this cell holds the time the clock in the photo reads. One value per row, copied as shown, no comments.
4:30
